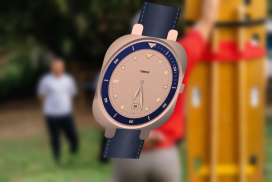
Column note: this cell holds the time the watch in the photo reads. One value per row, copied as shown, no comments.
6:27
